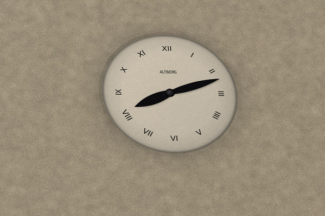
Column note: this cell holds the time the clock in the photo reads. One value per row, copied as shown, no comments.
8:12
